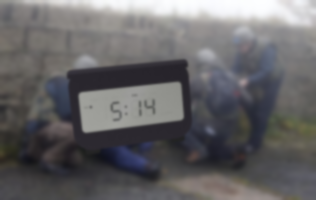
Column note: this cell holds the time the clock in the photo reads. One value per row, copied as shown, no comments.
5:14
